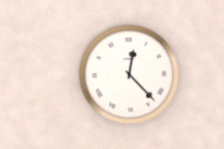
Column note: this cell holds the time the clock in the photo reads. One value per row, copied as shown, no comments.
12:23
